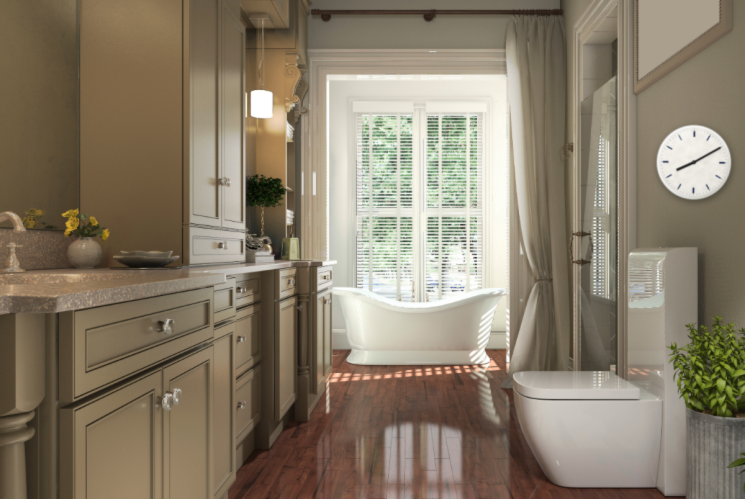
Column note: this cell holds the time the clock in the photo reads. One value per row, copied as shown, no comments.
8:10
